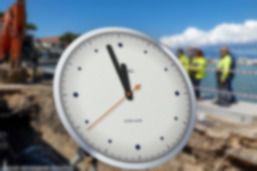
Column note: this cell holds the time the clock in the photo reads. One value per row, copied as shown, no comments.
11:57:39
